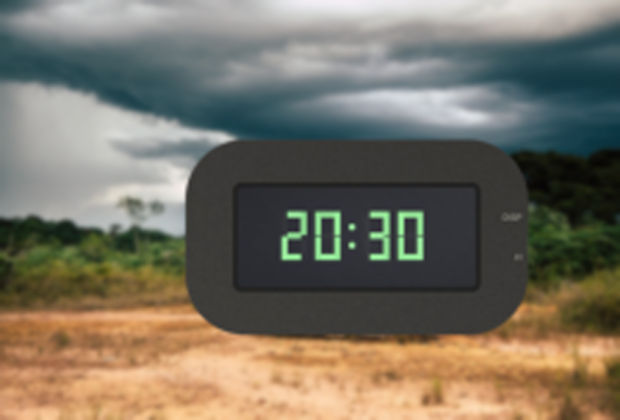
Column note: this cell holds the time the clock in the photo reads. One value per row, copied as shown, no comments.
20:30
